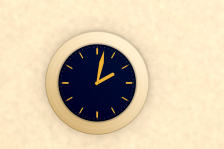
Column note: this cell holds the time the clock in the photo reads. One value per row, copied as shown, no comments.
2:02
